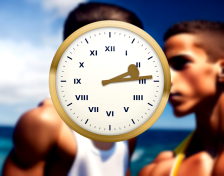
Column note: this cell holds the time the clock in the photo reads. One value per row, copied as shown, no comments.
2:14
